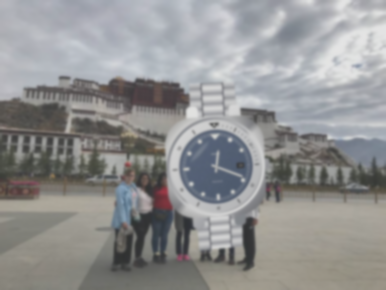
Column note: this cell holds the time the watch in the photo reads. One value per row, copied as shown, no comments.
12:19
